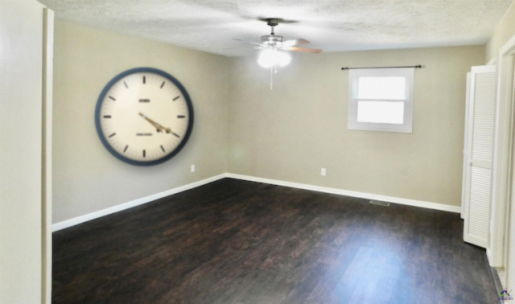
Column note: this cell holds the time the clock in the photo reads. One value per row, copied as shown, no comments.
4:20
